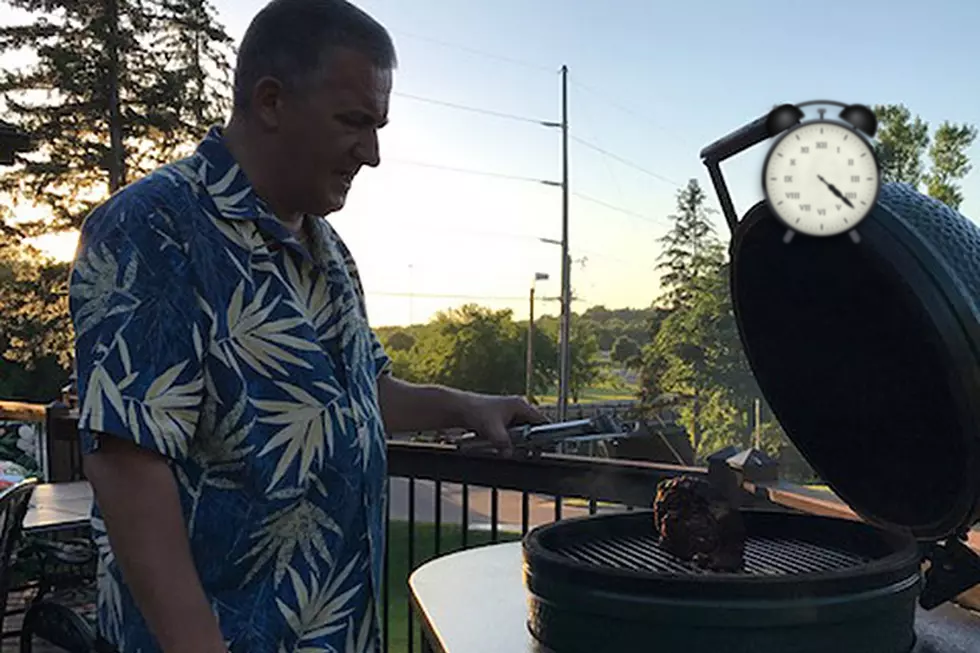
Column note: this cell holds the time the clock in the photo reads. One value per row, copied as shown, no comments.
4:22
